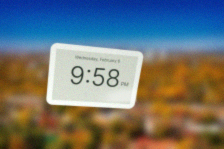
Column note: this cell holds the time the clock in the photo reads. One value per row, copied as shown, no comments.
9:58
